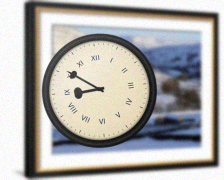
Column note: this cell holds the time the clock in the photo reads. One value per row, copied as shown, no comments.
8:51
